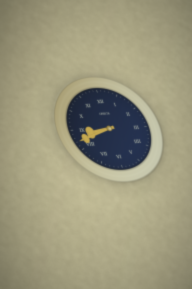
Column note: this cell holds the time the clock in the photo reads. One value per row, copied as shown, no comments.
8:42
